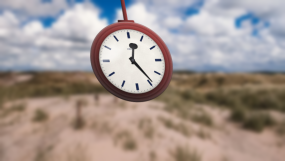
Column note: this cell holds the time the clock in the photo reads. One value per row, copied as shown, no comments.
12:24
